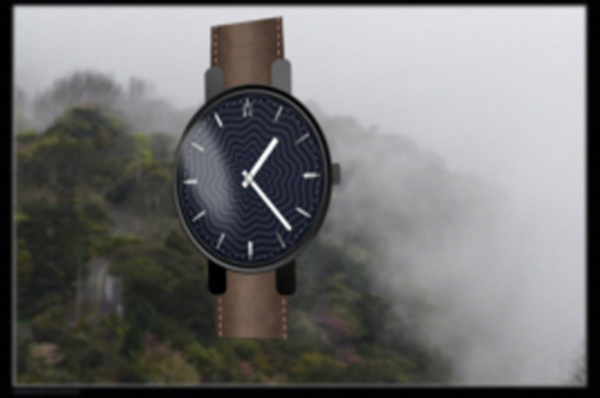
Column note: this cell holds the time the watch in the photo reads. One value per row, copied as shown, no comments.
1:23
